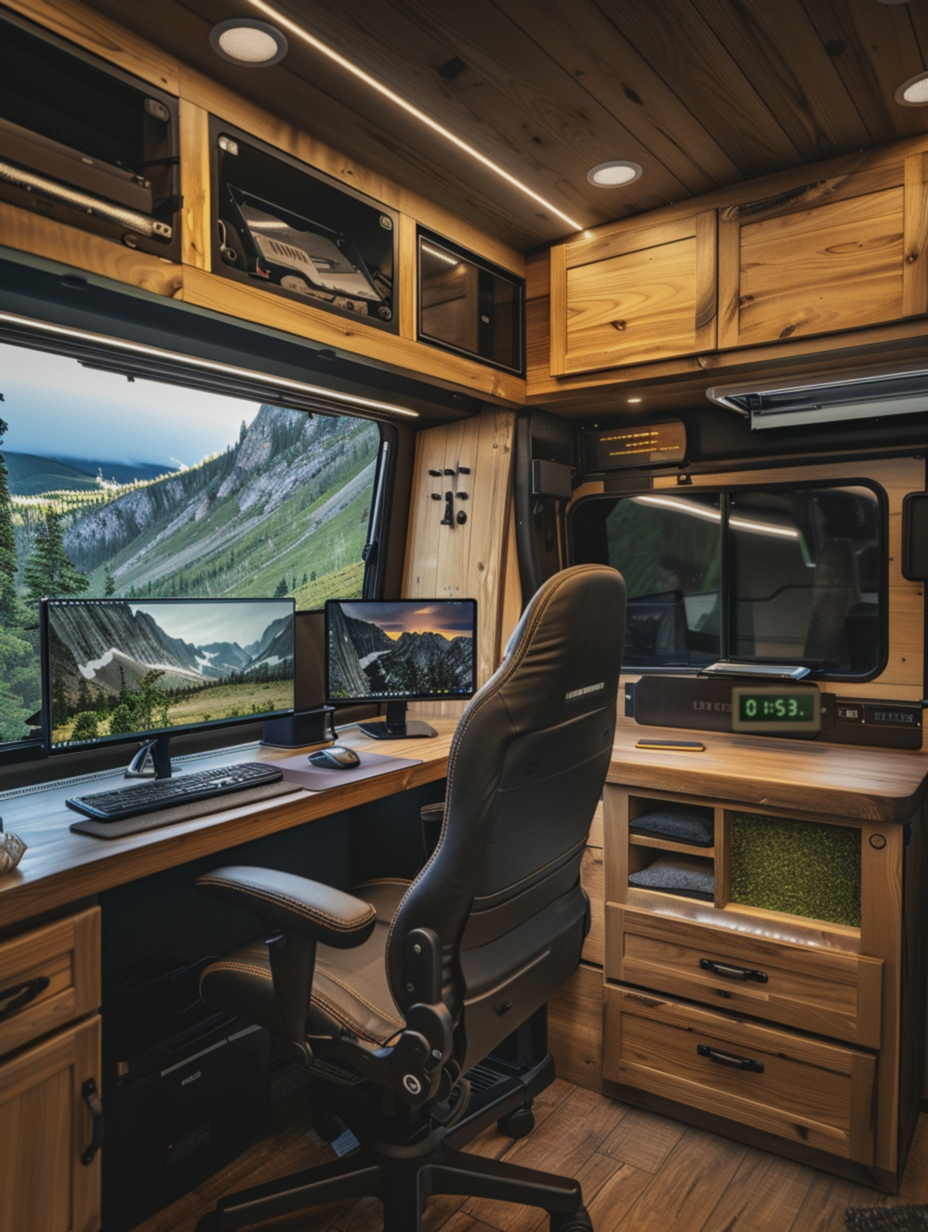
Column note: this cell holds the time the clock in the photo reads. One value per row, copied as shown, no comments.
1:53
